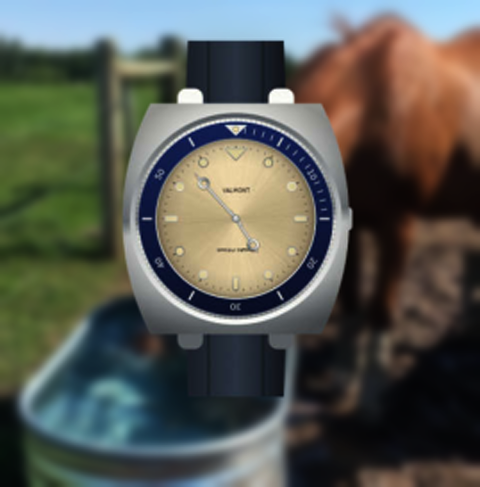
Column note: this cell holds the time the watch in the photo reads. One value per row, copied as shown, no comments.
4:53
